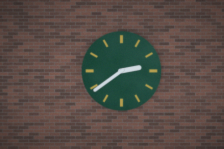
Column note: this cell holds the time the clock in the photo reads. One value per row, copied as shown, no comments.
2:39
